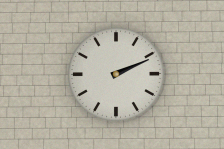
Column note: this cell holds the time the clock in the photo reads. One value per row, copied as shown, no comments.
2:11
